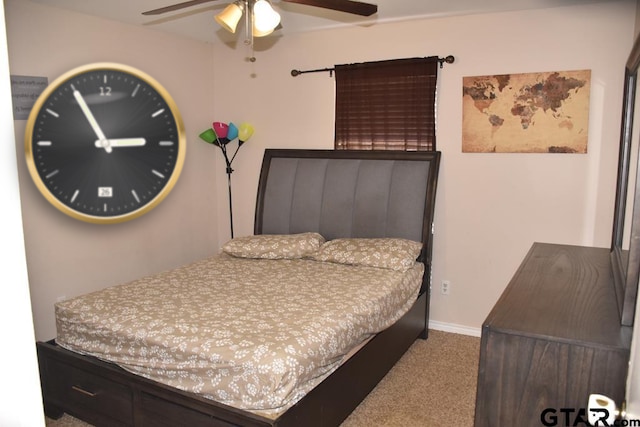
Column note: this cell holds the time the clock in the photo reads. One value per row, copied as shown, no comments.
2:55
